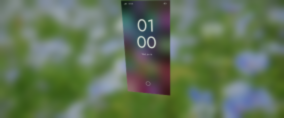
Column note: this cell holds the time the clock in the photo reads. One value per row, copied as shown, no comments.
1:00
